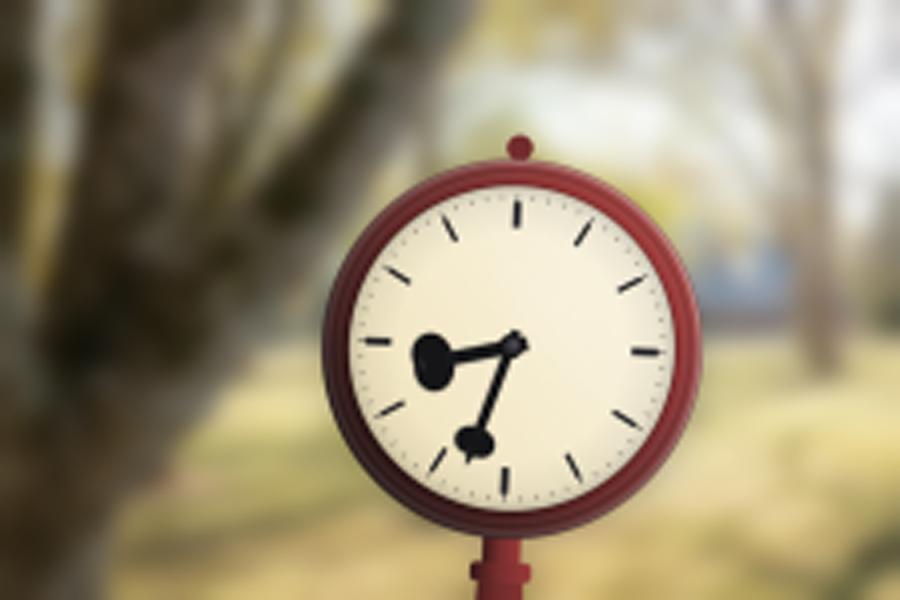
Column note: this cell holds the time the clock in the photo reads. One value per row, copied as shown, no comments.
8:33
